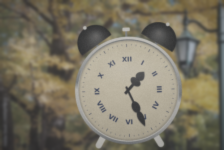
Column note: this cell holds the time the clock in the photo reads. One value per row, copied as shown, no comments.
1:26
